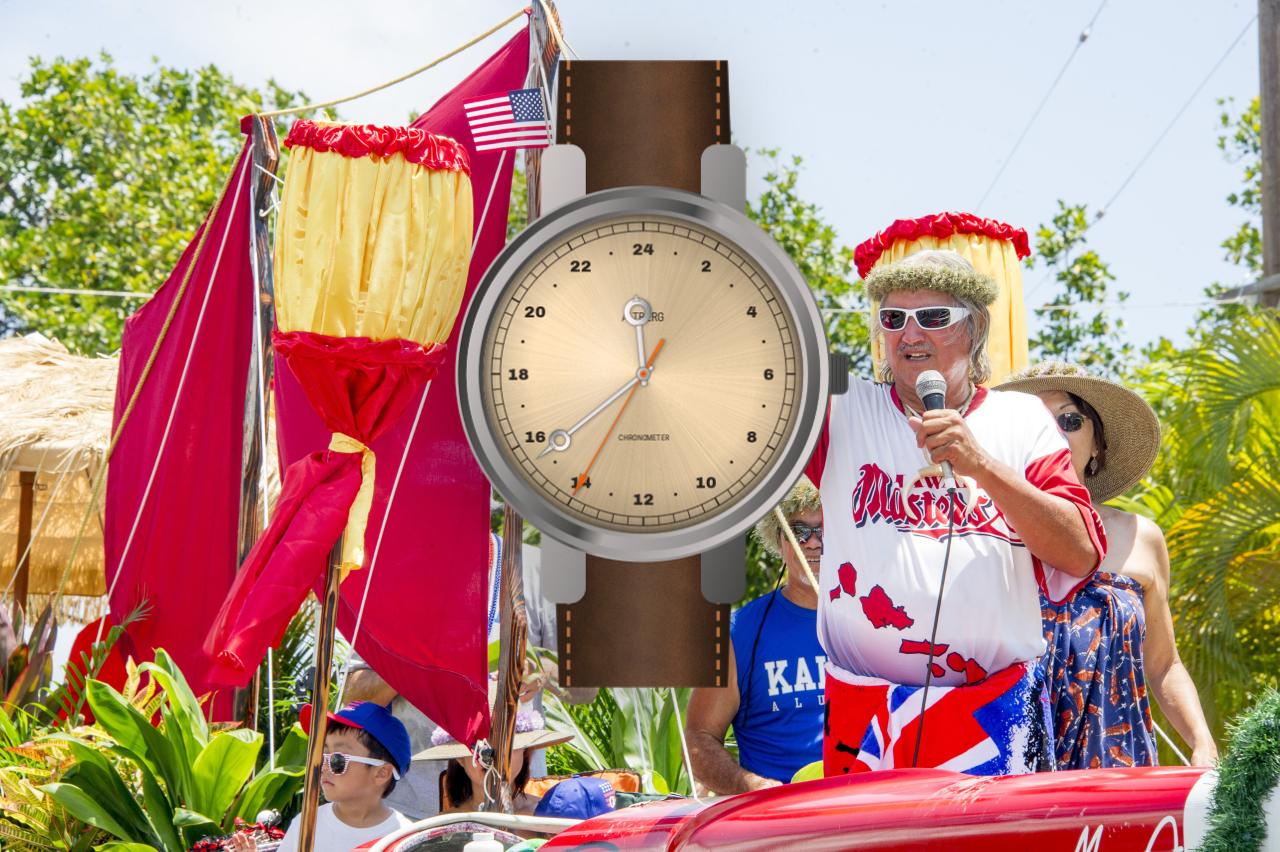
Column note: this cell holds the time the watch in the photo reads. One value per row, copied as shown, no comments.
23:38:35
